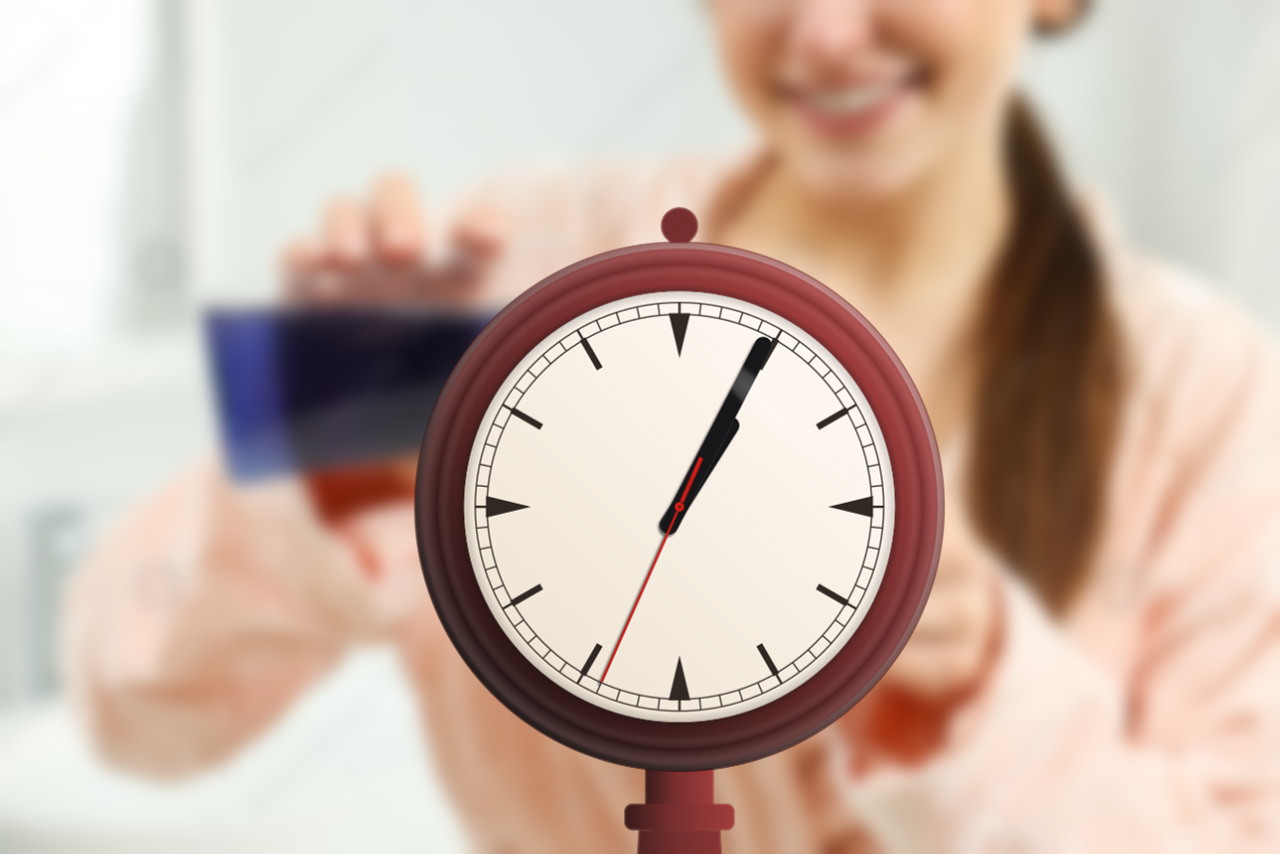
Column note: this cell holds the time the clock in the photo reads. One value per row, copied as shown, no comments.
1:04:34
